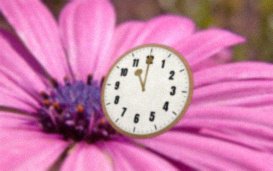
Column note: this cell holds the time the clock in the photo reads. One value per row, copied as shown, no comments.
11:00
